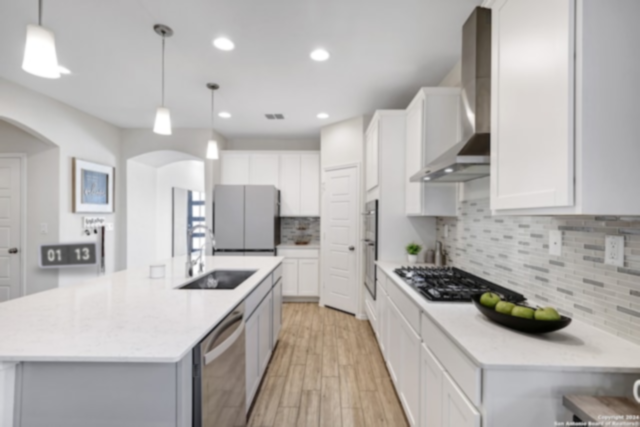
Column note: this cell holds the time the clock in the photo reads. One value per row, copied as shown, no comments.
1:13
